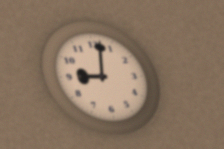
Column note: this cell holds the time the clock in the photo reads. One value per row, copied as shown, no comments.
9:02
